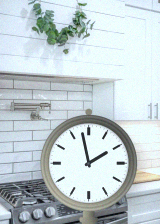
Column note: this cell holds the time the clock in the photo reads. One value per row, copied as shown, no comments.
1:58
